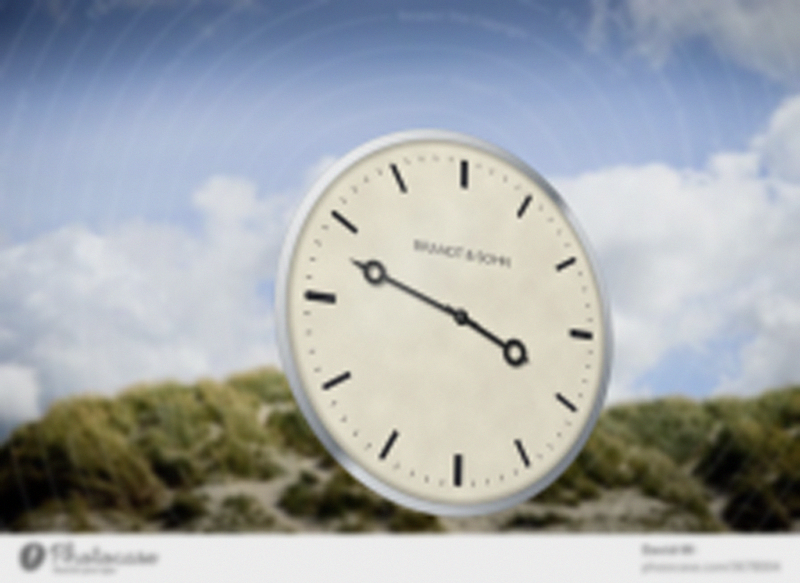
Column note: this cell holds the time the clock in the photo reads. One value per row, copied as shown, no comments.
3:48
